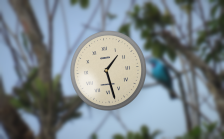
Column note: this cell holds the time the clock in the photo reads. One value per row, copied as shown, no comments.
1:28
